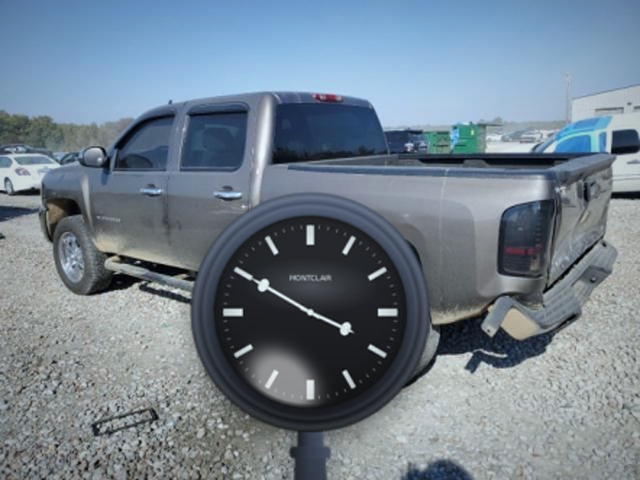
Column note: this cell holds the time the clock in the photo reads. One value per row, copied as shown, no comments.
3:50
